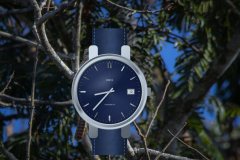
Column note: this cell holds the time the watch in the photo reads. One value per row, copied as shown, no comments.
8:37
